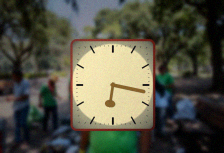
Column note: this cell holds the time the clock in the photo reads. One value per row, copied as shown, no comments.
6:17
